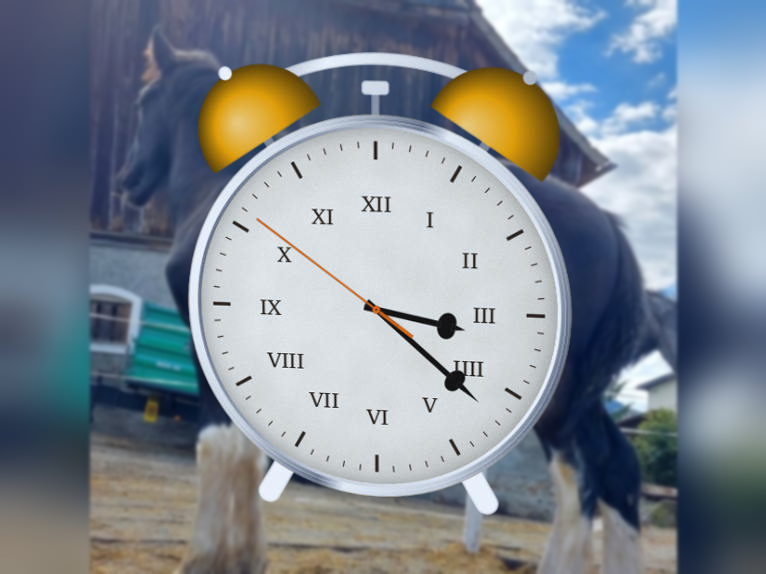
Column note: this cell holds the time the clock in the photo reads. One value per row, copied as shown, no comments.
3:21:51
